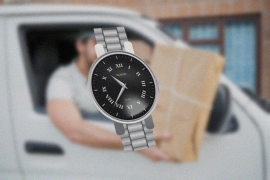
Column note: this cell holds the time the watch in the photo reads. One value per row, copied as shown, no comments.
10:37
